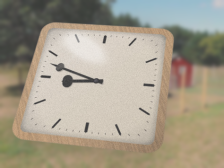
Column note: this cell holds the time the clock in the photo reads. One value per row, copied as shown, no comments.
8:48
